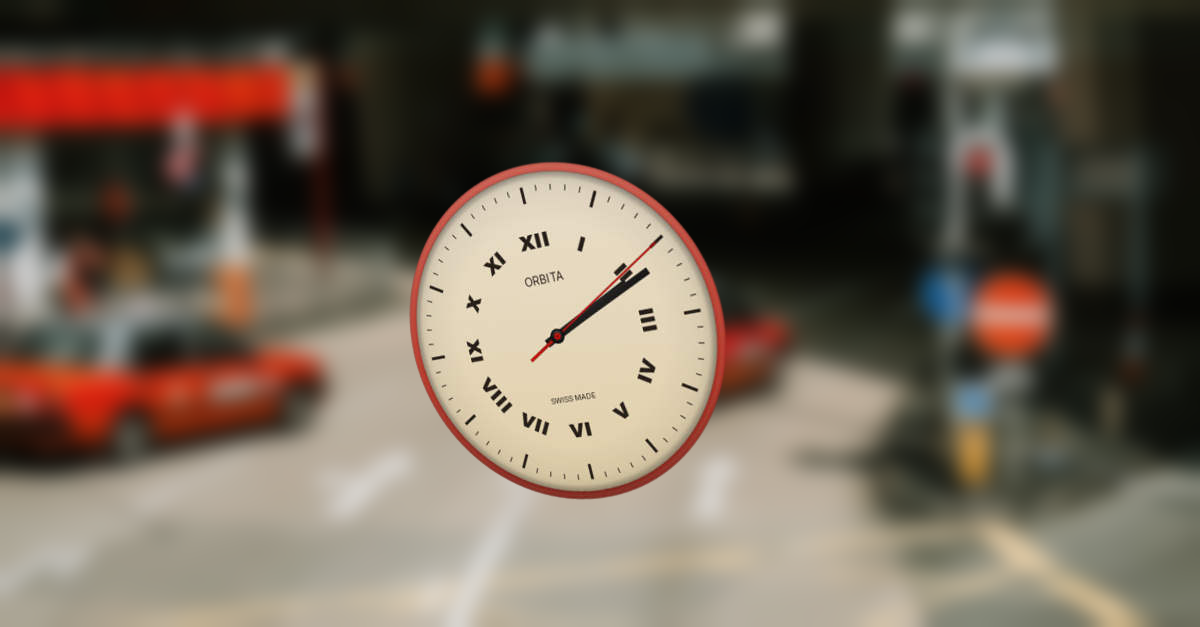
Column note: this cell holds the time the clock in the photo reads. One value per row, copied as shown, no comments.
2:11:10
